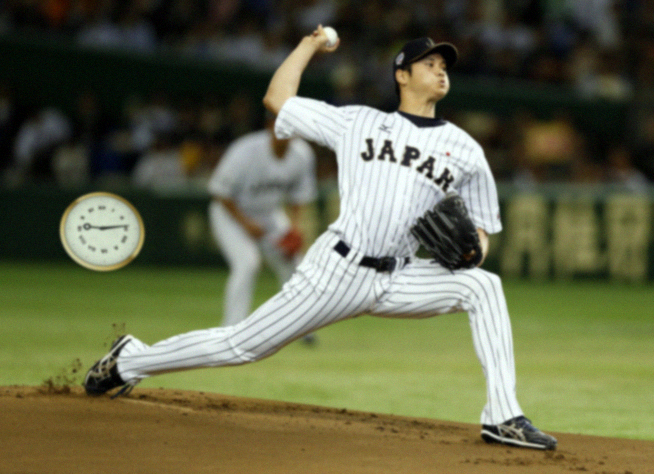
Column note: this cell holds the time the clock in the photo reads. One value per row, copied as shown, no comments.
9:14
